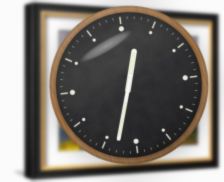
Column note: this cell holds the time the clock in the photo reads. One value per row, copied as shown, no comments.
12:33
